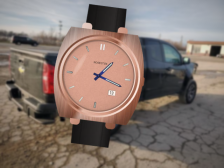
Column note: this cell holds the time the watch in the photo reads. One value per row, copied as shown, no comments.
1:18
